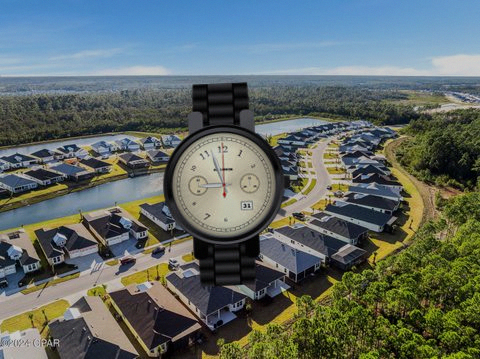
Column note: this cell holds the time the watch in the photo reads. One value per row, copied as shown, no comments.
8:57
